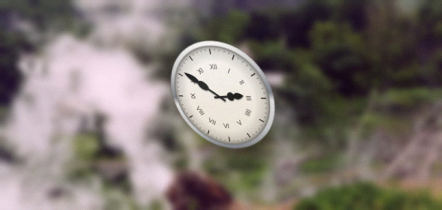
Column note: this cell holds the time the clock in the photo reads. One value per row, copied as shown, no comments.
2:51
